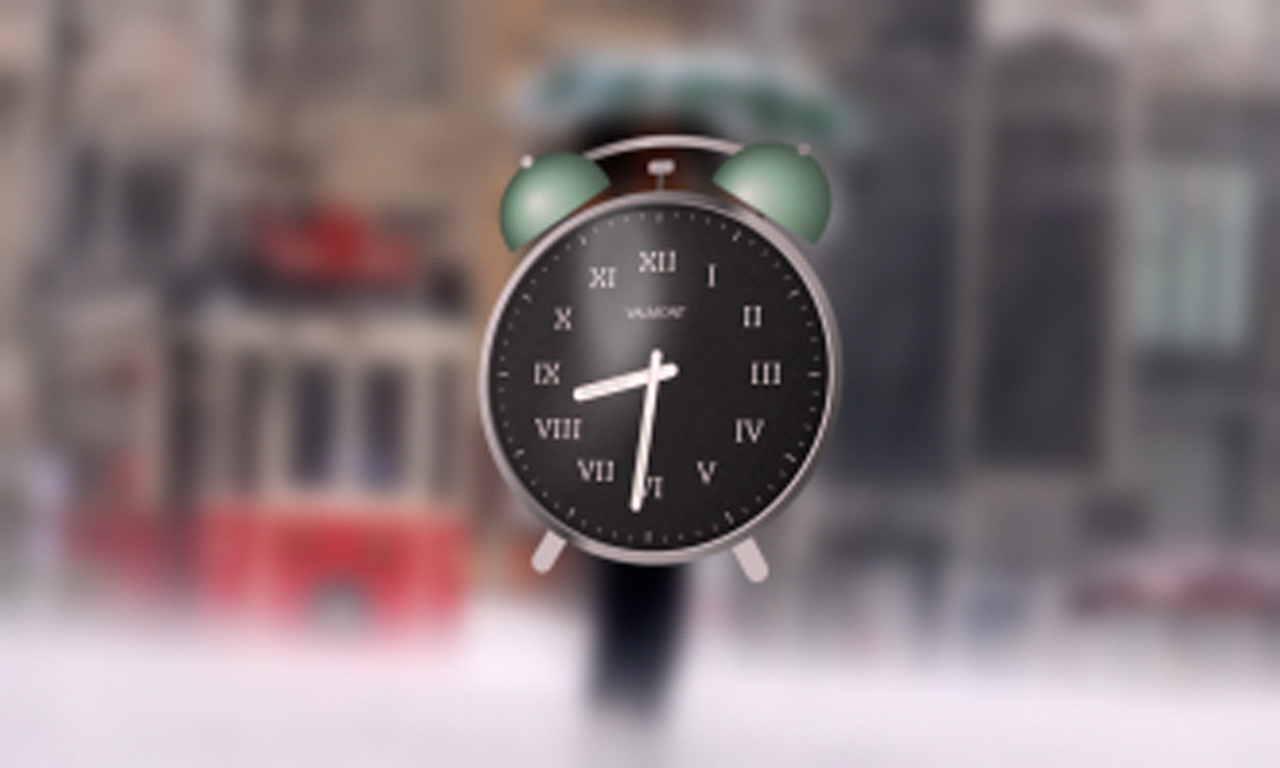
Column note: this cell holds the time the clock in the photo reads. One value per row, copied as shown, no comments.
8:31
